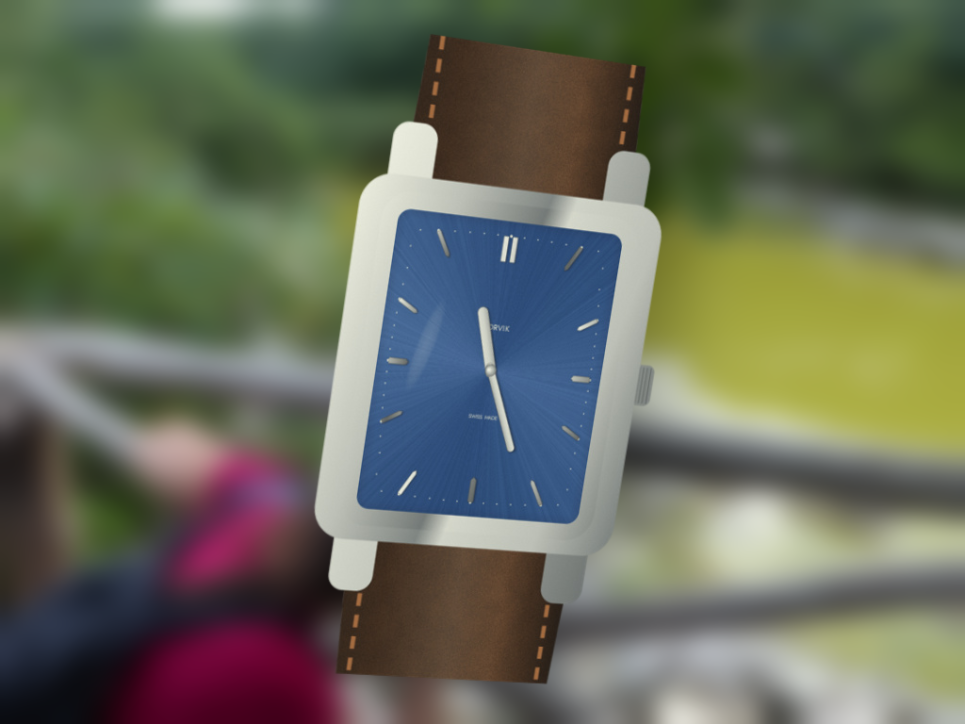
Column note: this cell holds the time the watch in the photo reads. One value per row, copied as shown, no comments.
11:26
